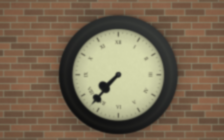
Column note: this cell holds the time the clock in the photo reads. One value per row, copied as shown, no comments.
7:37
